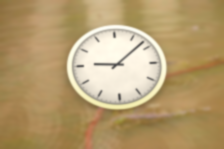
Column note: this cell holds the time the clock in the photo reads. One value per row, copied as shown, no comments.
9:08
